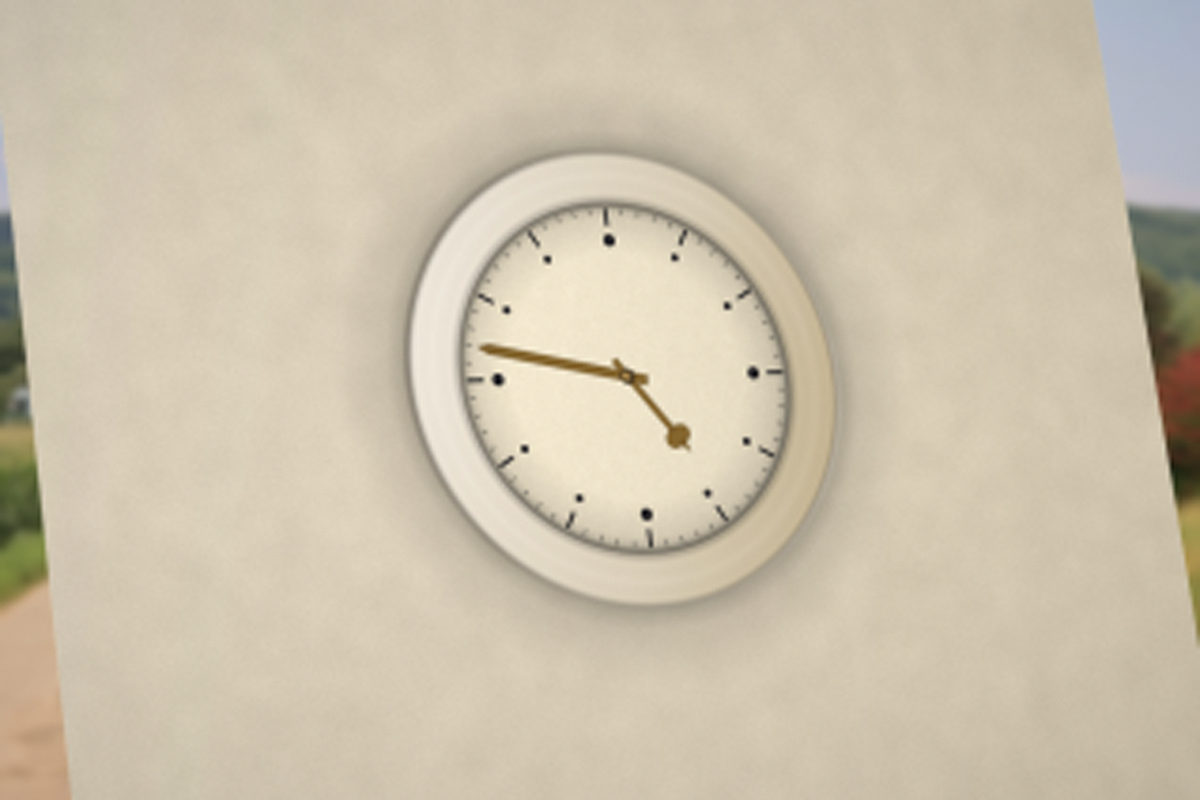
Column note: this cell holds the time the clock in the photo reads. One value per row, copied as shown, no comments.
4:47
